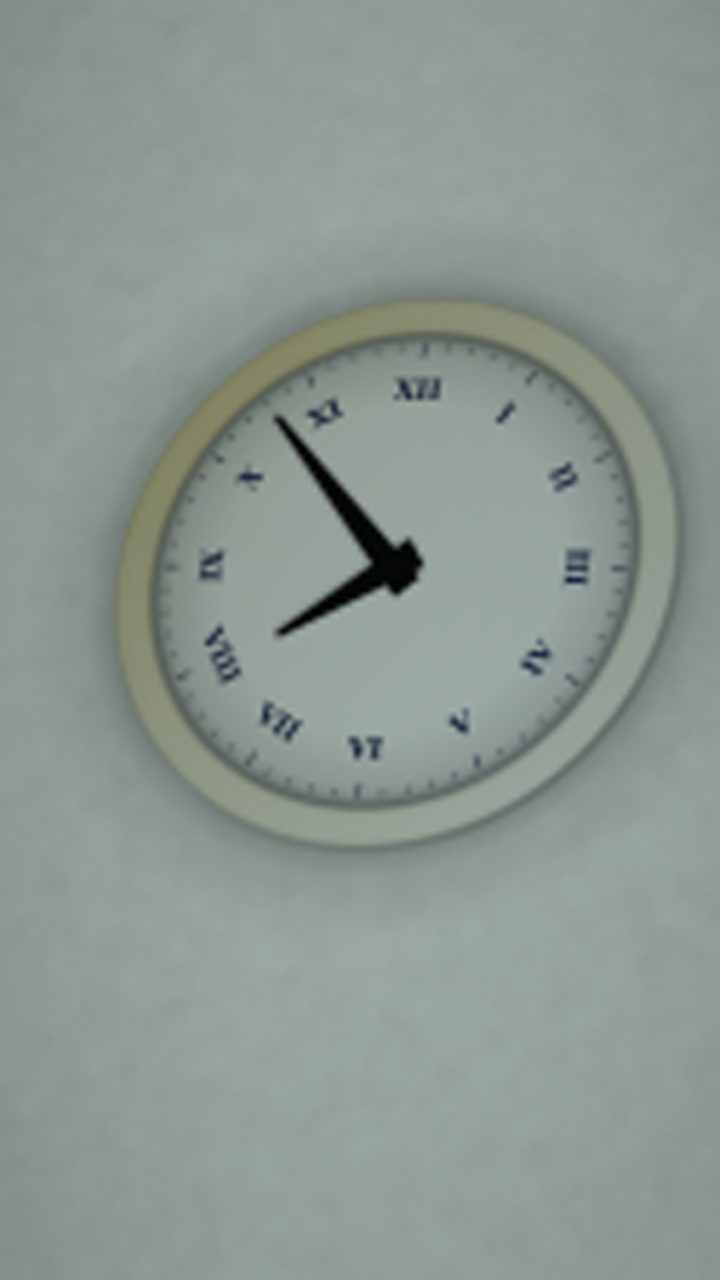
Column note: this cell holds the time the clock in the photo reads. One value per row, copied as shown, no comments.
7:53
